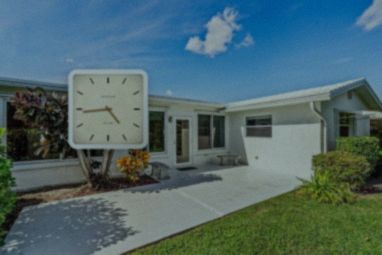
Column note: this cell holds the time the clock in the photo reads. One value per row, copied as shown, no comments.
4:44
